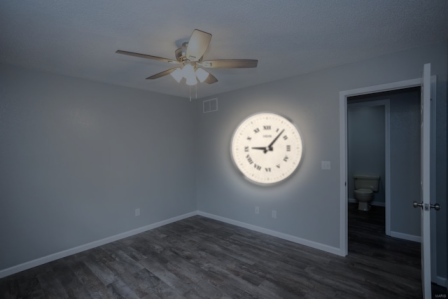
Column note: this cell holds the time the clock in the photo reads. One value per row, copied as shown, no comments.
9:07
